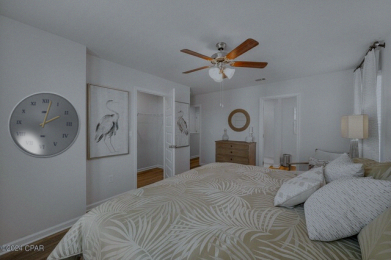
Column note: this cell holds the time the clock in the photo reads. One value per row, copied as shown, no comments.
2:02
